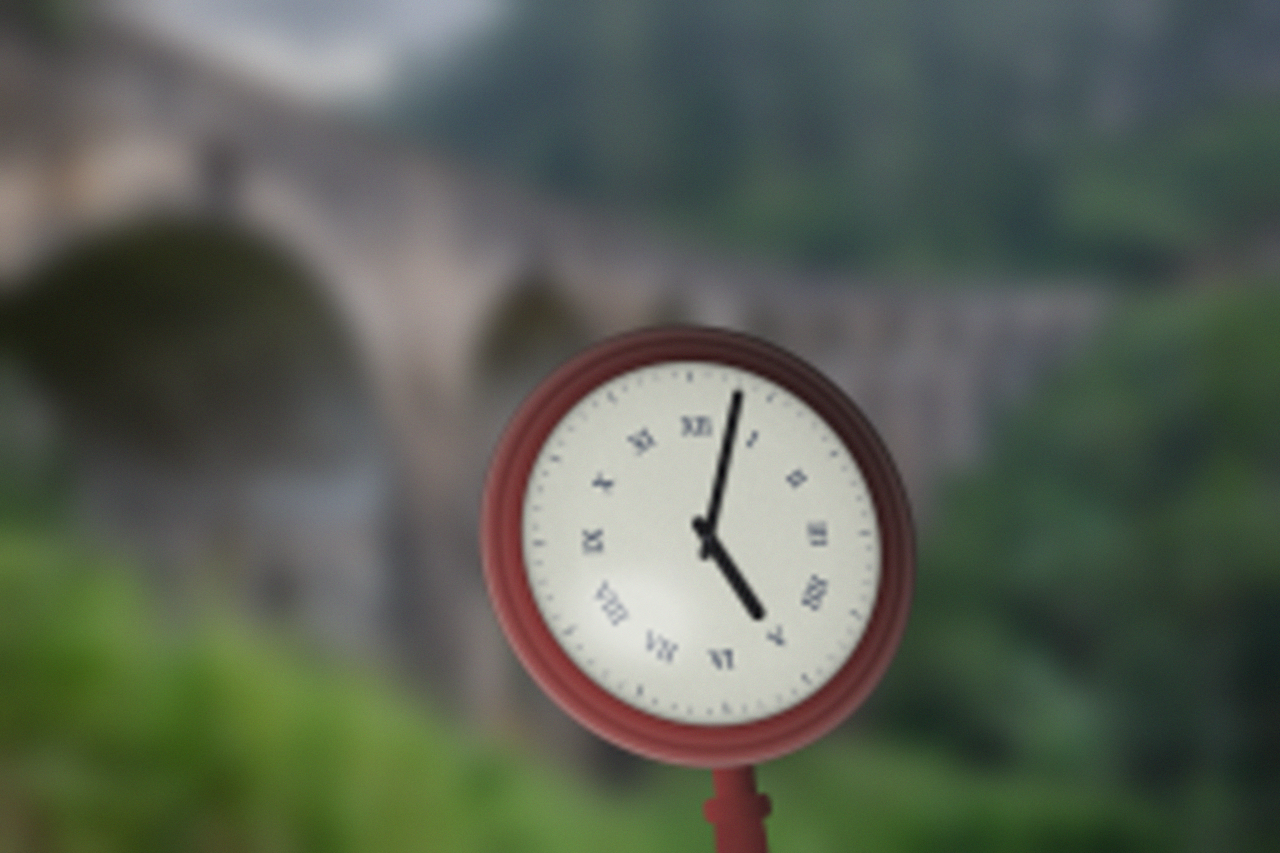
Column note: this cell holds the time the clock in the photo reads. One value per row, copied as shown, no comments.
5:03
